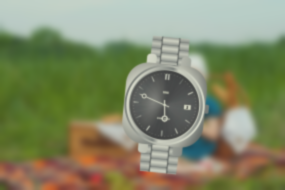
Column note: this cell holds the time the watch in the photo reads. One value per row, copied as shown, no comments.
5:48
